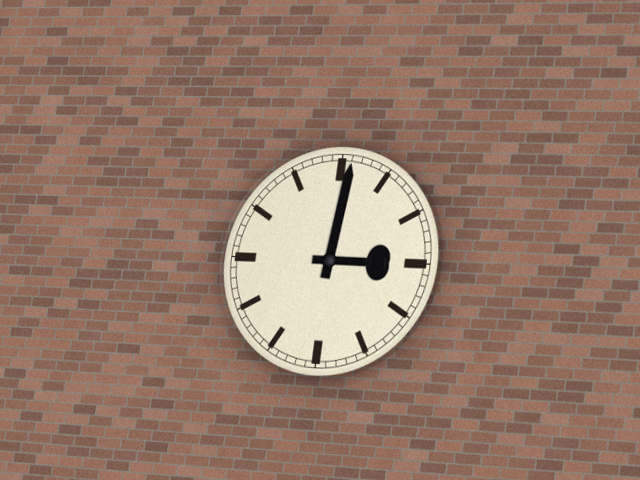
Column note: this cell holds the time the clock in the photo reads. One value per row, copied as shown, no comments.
3:01
